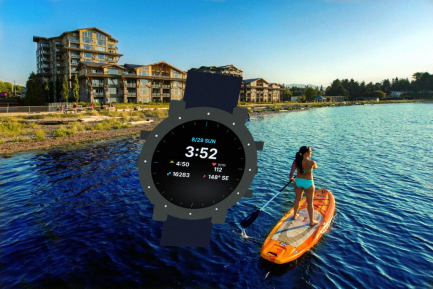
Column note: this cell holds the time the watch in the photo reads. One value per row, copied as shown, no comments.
3:52
